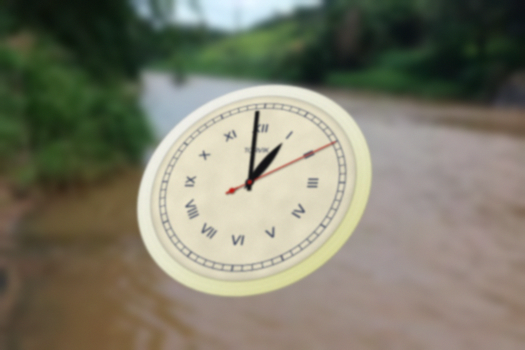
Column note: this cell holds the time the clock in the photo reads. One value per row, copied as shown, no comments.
12:59:10
